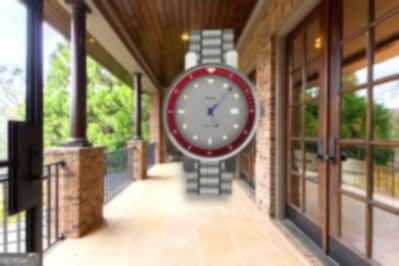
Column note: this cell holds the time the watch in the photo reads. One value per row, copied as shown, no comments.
5:07
